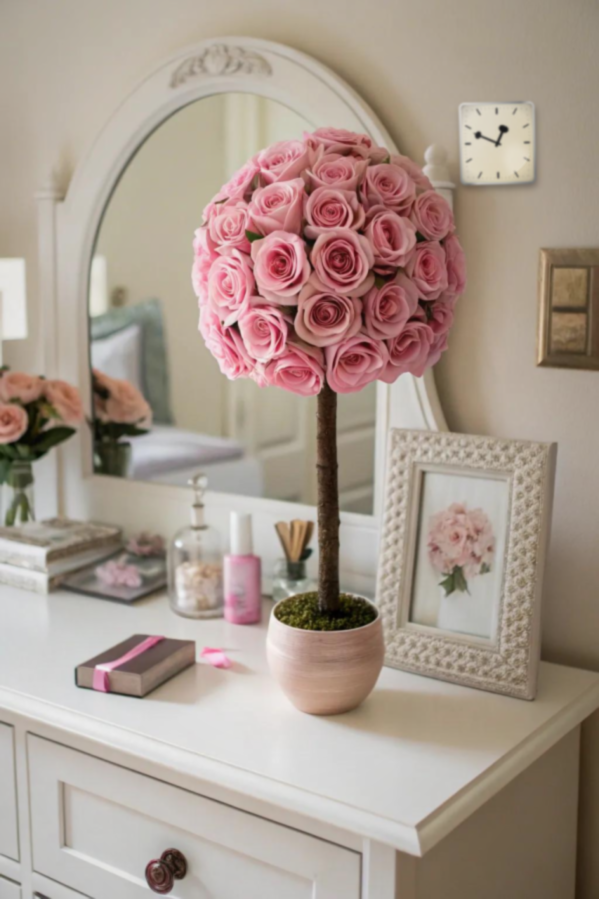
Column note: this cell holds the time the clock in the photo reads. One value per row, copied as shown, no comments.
12:49
